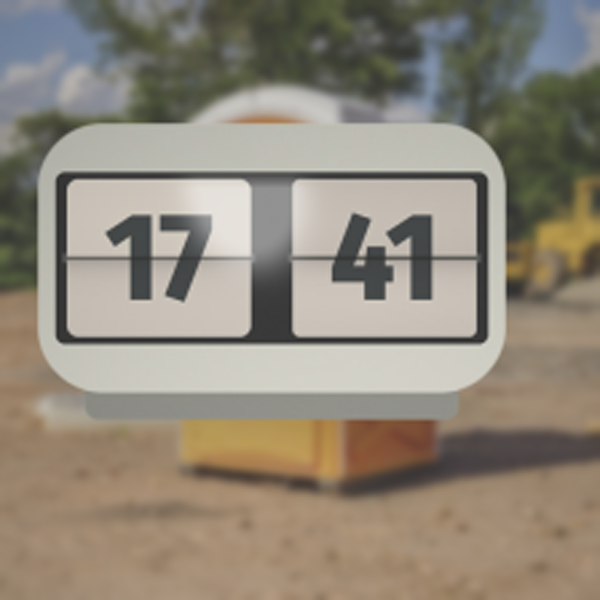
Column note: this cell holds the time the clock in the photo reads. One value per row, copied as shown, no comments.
17:41
